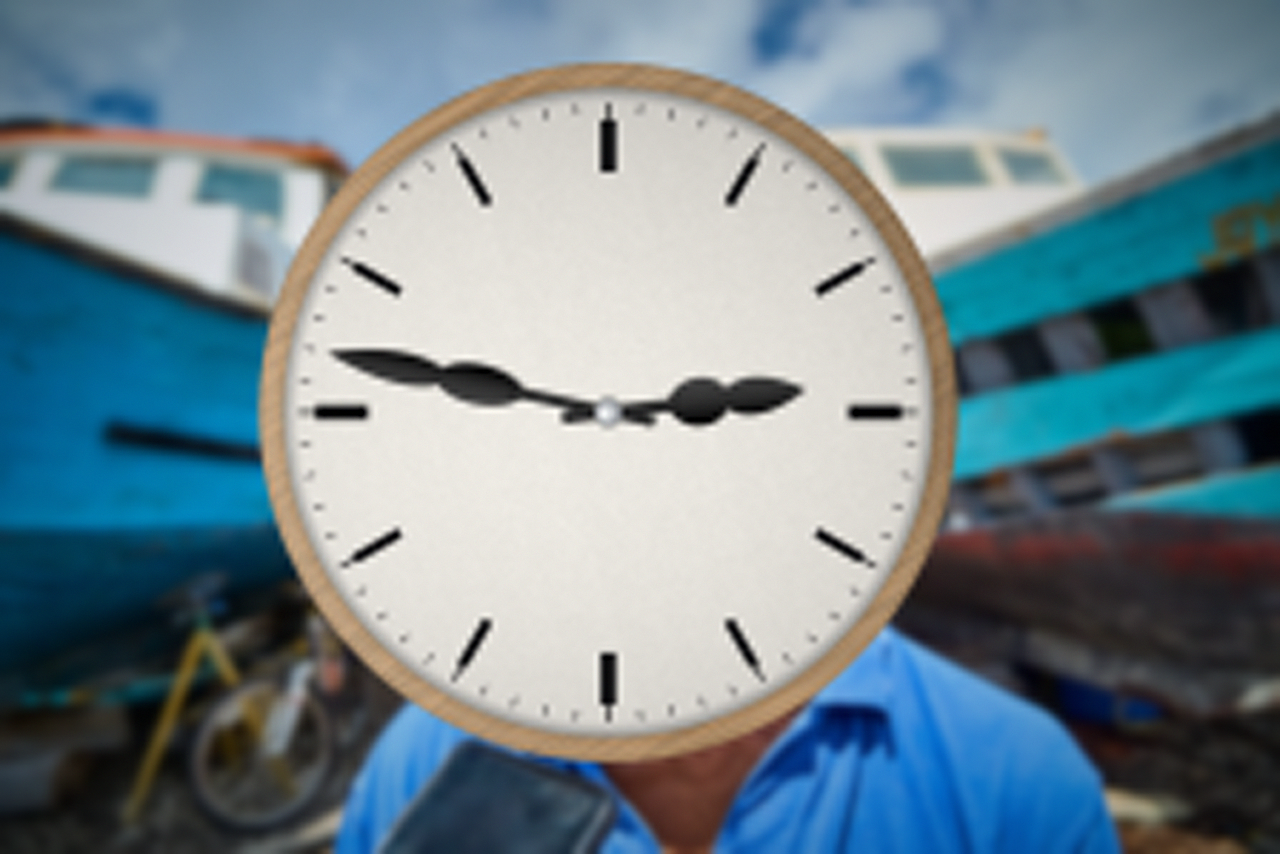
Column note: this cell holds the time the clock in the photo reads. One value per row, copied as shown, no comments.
2:47
